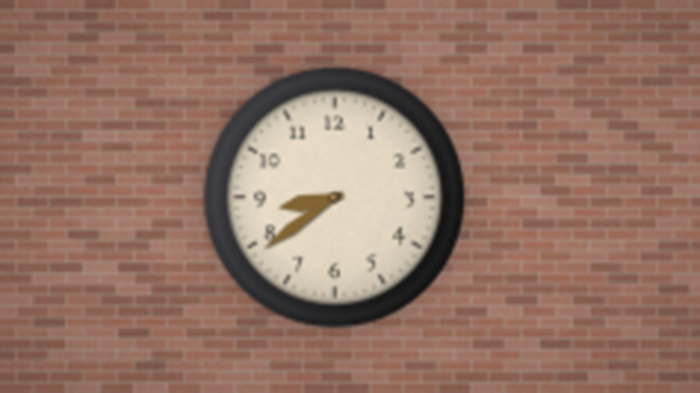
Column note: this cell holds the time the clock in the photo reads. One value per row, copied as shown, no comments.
8:39
